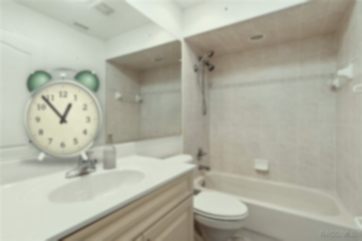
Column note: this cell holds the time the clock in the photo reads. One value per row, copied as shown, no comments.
12:53
